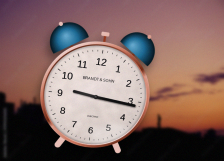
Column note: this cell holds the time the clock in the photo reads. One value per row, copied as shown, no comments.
9:16
